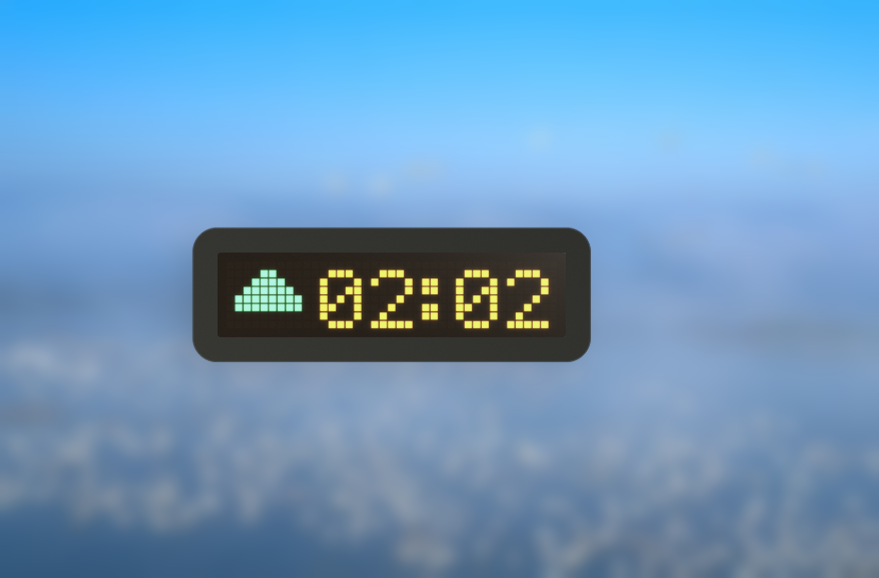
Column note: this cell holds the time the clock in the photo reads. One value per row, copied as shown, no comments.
2:02
